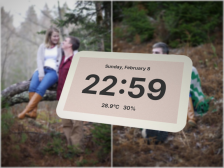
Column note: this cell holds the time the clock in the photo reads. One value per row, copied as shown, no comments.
22:59
